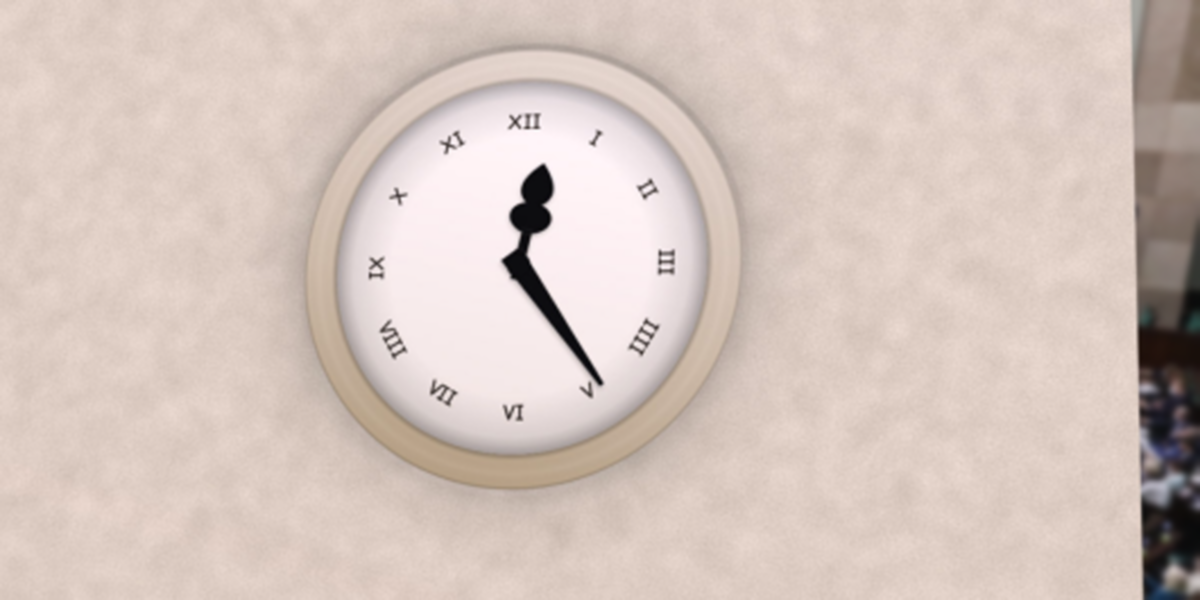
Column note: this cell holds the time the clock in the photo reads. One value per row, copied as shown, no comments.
12:24
